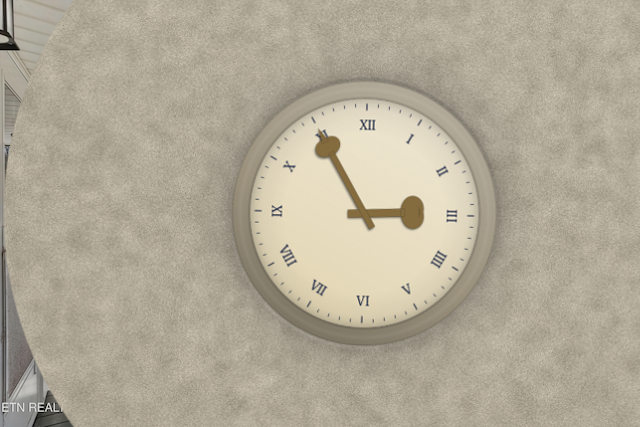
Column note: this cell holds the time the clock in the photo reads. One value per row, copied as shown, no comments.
2:55
